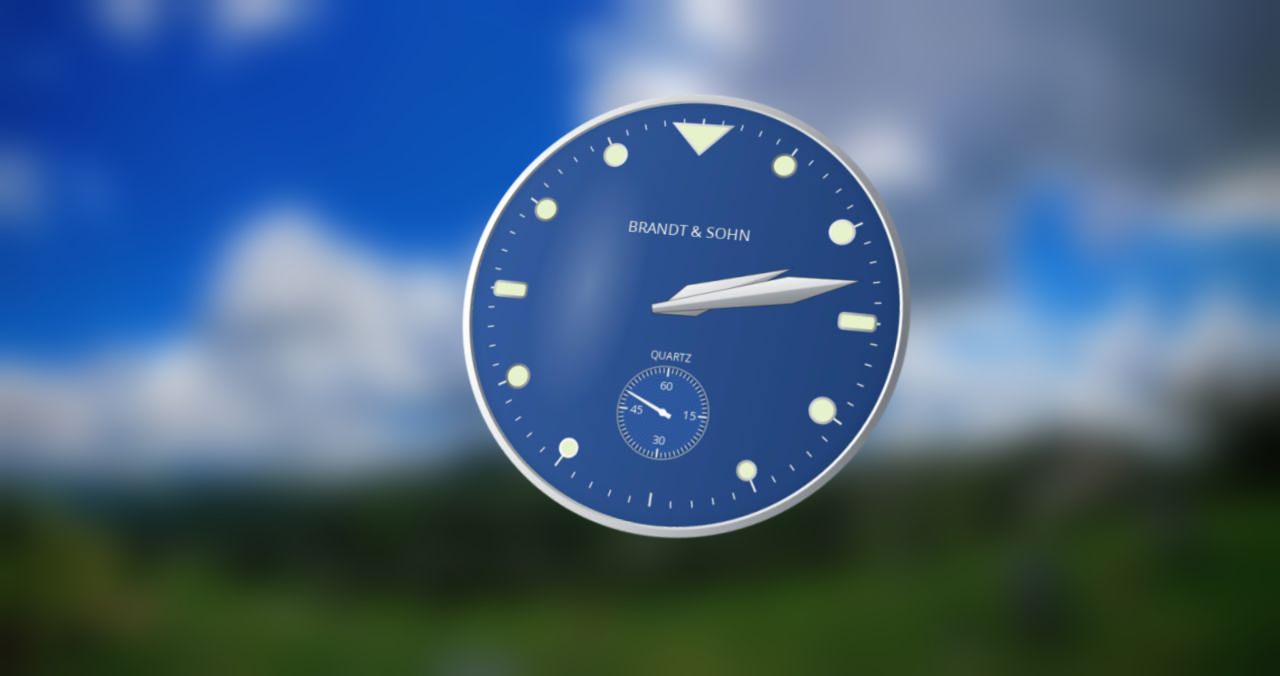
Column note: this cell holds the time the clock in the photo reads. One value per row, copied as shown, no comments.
2:12:49
